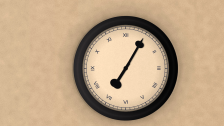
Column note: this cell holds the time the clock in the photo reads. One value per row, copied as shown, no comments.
7:05
